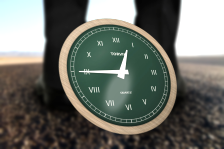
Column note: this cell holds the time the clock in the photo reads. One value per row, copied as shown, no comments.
12:45
